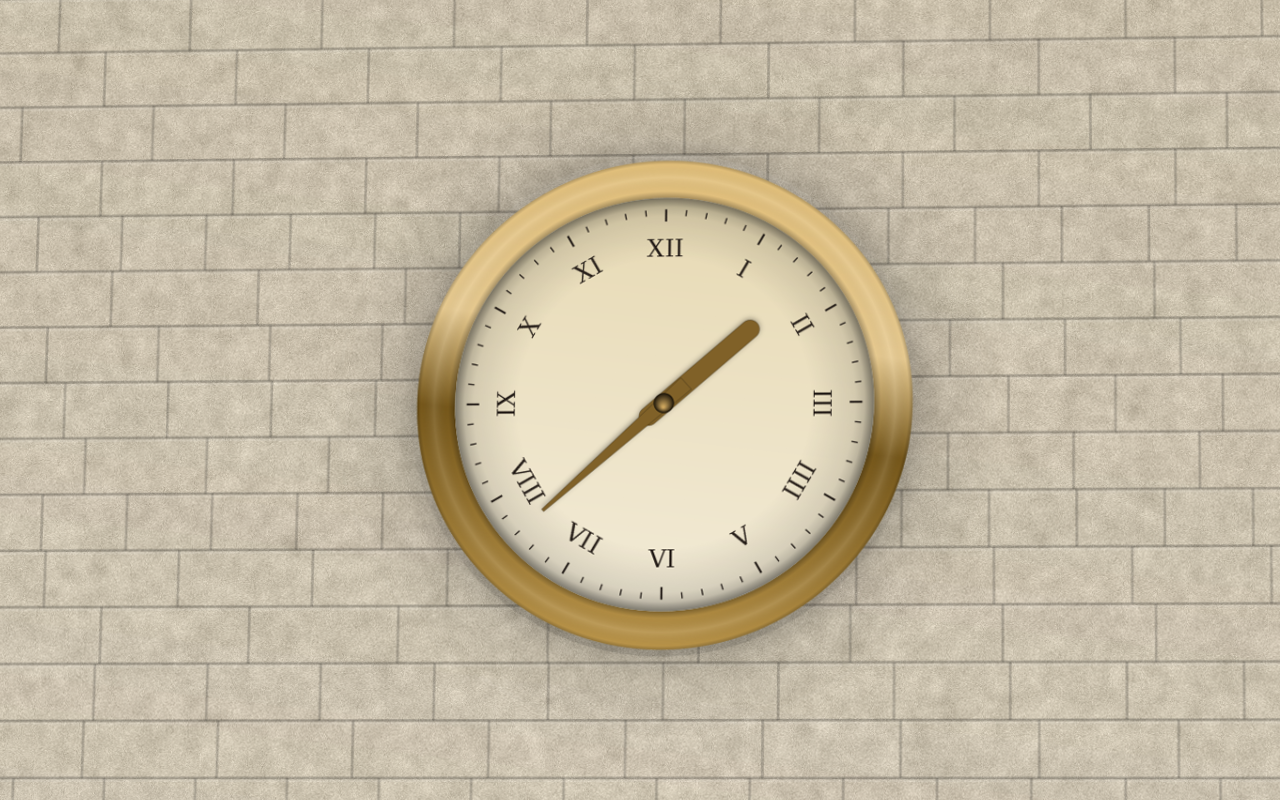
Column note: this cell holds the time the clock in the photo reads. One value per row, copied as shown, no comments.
1:38
